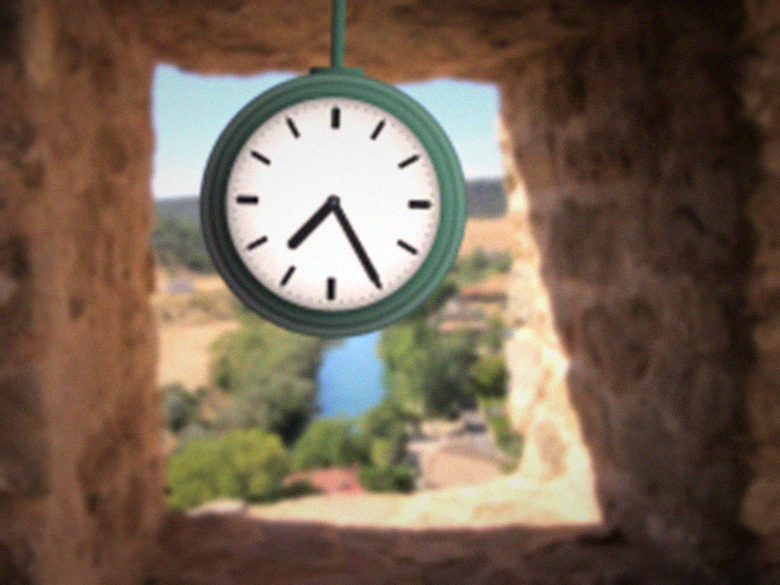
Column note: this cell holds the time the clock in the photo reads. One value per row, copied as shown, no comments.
7:25
